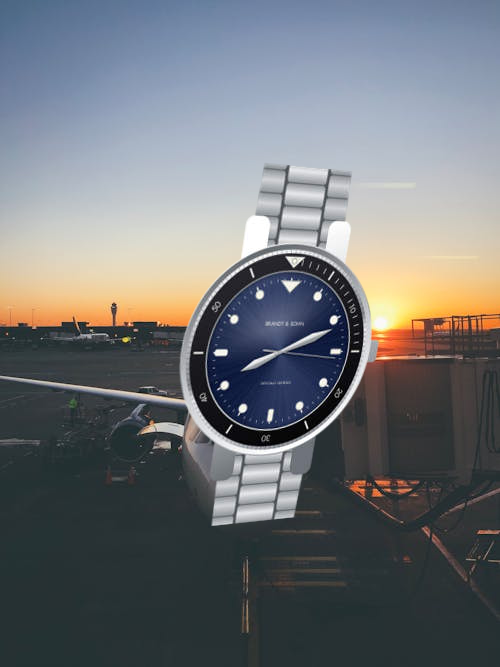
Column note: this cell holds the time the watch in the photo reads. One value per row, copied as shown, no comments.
8:11:16
